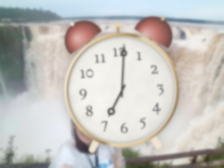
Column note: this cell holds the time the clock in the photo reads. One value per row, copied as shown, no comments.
7:01
